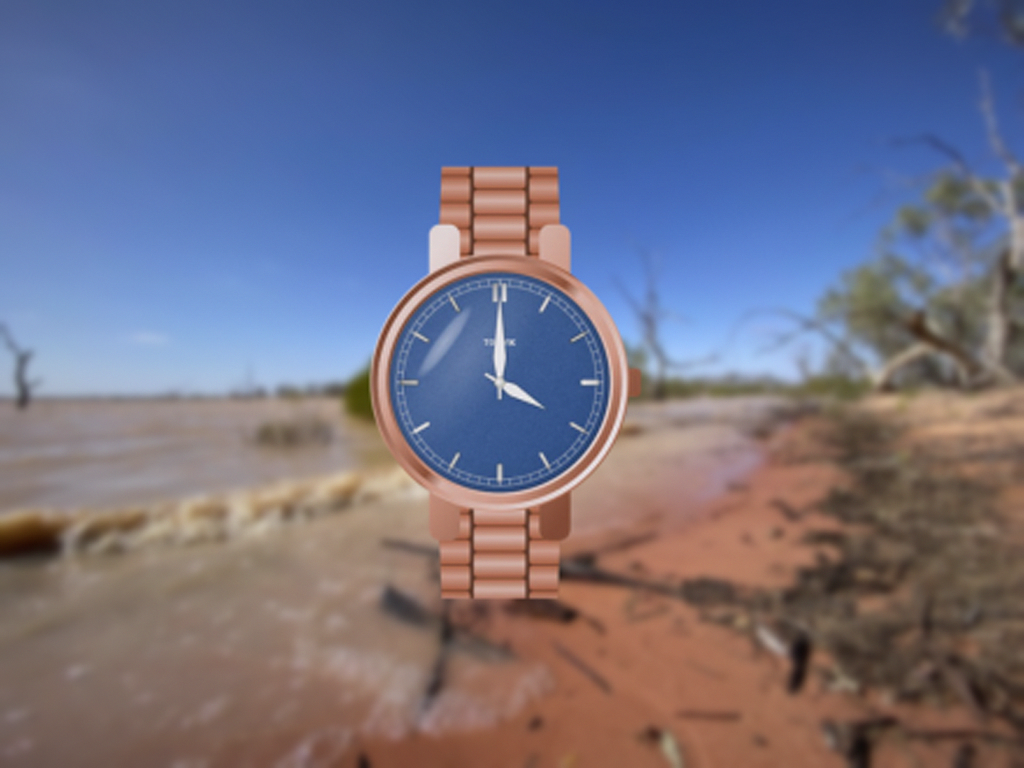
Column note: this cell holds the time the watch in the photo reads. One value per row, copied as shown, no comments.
4:00
